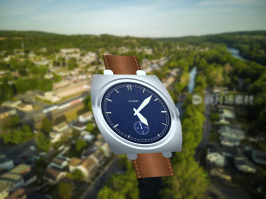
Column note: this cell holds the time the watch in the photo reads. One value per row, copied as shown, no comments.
5:08
